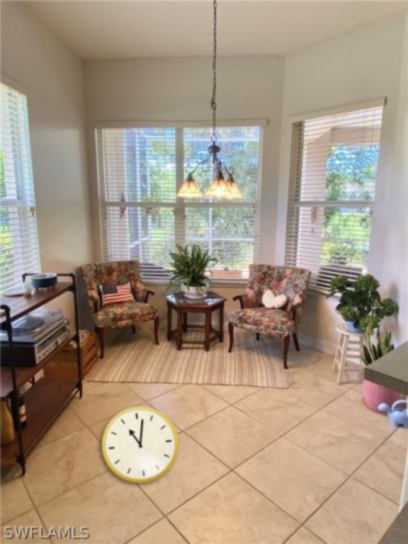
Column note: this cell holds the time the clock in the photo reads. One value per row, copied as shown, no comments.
11:02
